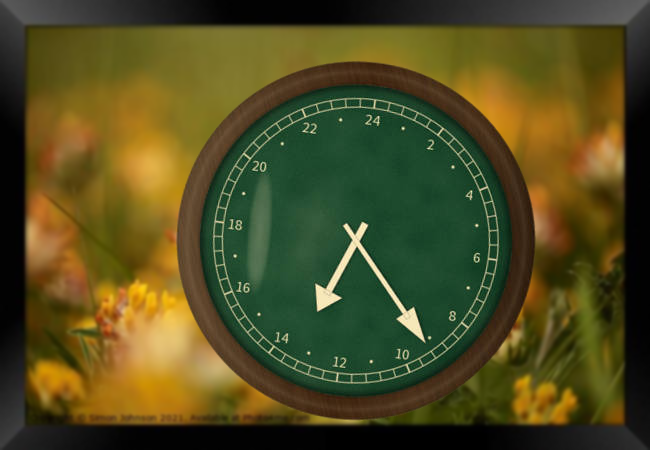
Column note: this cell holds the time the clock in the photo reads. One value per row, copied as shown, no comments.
13:23
